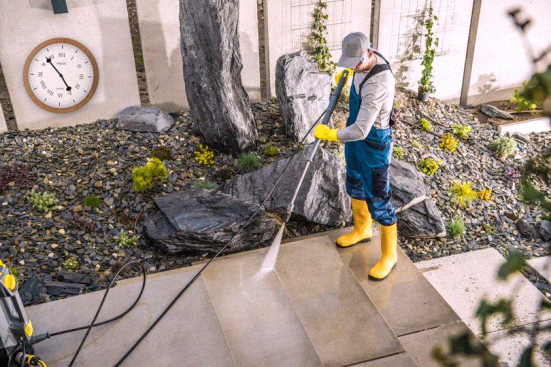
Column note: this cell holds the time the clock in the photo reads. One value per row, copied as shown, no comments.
4:53
